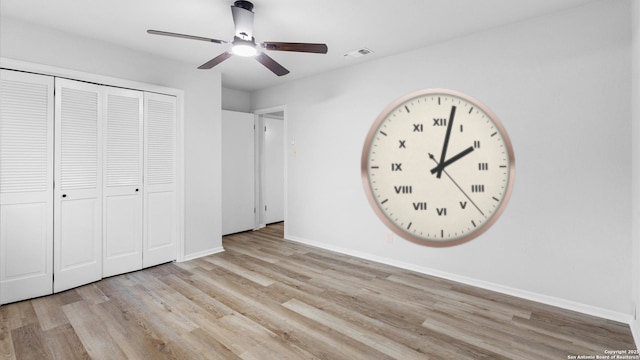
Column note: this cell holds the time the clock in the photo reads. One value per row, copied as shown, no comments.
2:02:23
